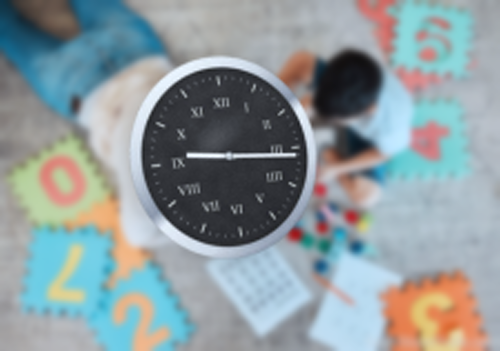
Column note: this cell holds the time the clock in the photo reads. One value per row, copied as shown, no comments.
9:16
